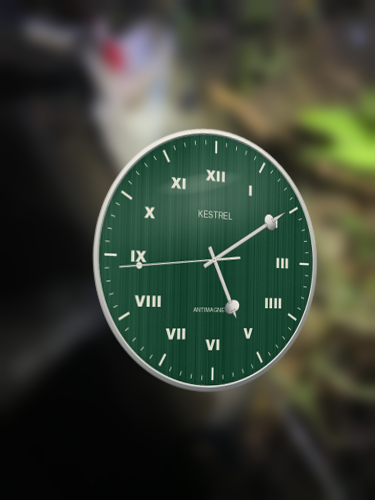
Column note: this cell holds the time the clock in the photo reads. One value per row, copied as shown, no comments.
5:09:44
